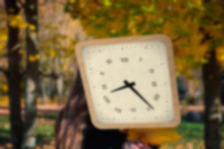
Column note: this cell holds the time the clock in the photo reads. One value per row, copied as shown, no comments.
8:24
